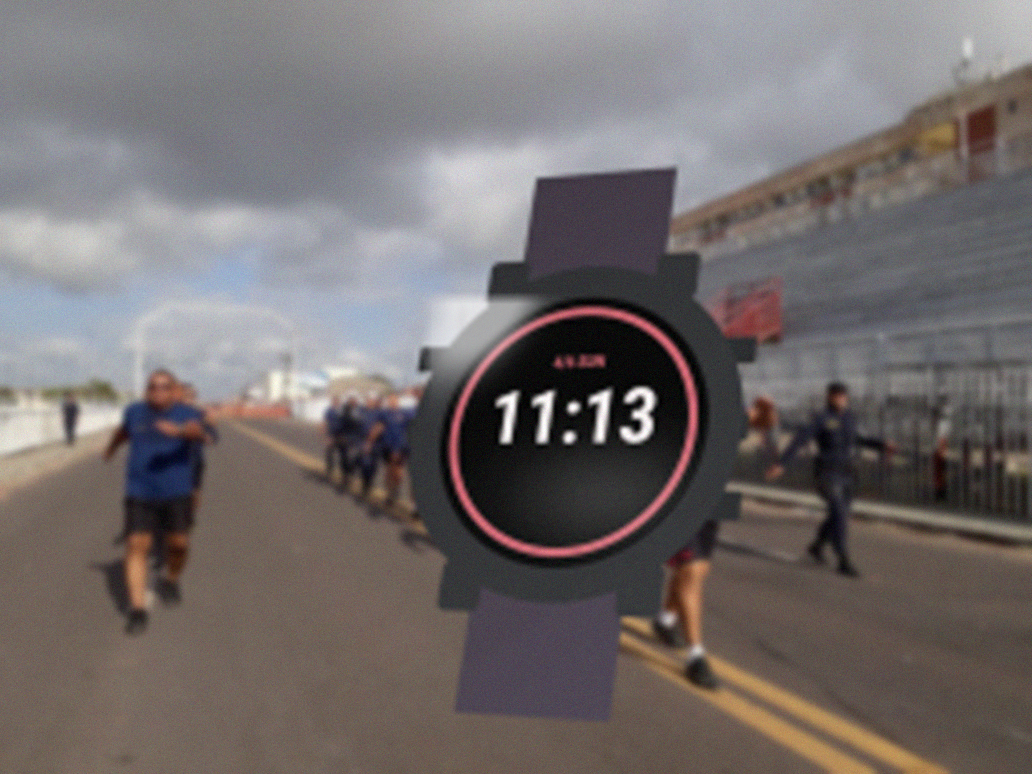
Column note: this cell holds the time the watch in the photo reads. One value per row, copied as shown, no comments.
11:13
